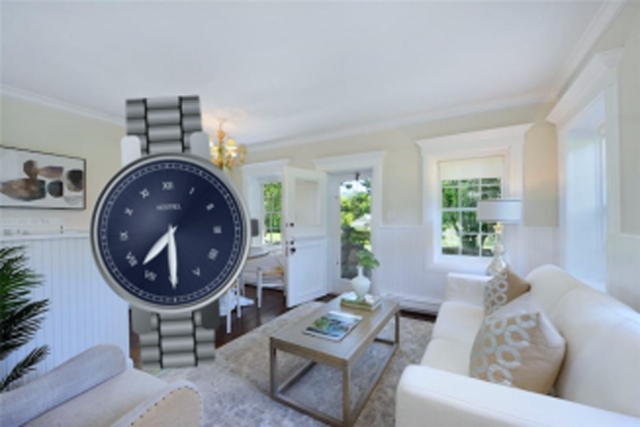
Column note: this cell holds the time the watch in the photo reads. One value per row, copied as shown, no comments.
7:30
